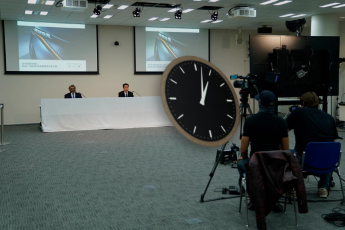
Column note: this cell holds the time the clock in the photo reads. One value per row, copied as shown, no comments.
1:02
